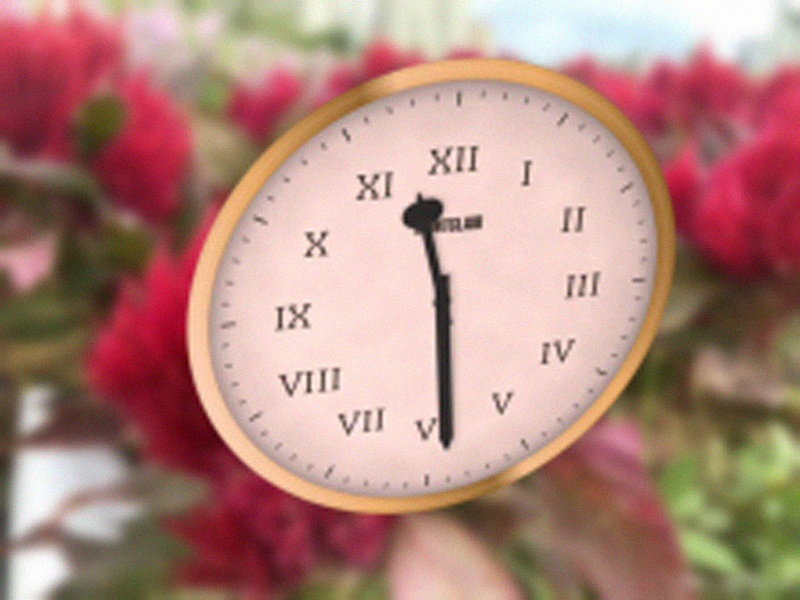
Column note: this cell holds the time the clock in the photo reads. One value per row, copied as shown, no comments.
11:29
